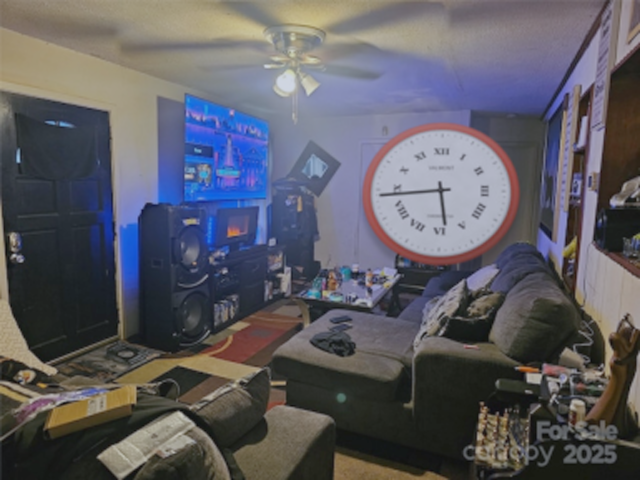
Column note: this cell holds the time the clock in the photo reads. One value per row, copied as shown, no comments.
5:44
